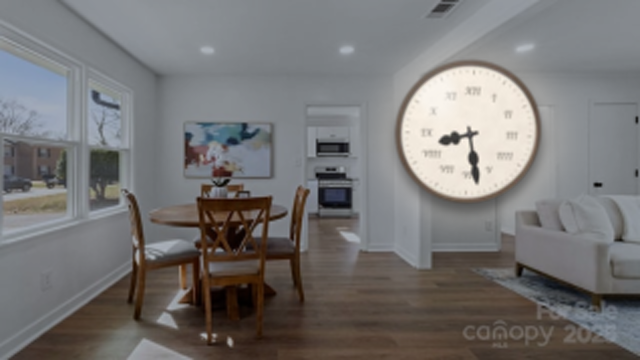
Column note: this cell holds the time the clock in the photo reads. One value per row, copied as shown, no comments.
8:28
